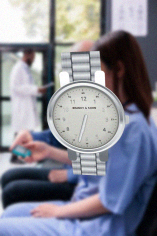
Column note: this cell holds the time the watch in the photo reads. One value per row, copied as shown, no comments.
6:33
